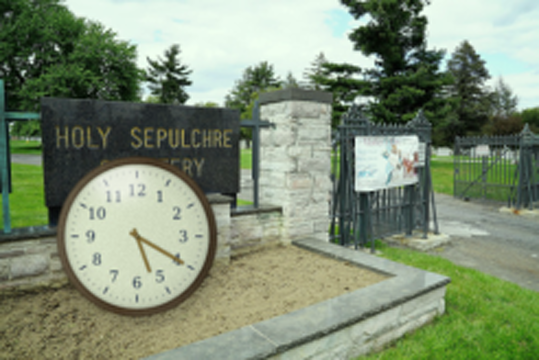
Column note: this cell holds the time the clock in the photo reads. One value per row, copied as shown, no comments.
5:20
